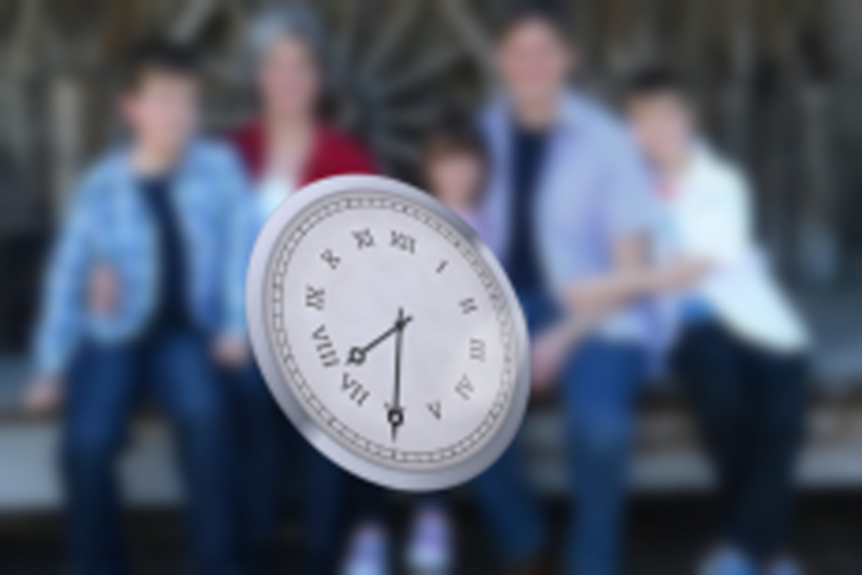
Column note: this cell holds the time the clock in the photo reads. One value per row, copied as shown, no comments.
7:30
